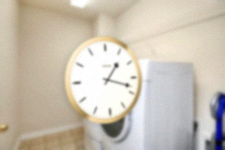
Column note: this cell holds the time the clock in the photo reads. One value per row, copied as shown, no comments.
1:18
